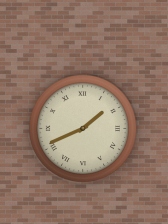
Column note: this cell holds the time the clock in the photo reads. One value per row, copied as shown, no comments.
1:41
